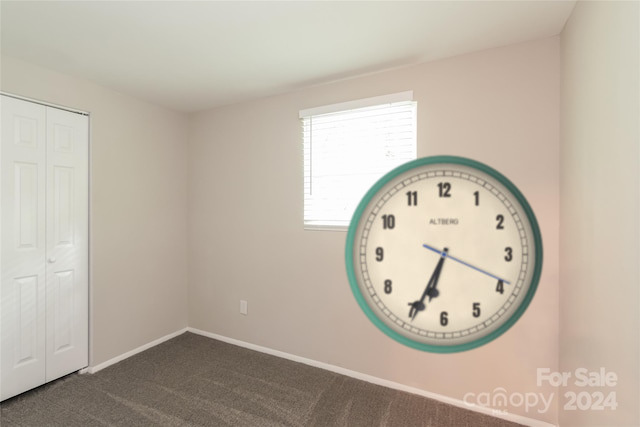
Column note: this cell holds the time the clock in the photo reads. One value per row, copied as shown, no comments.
6:34:19
